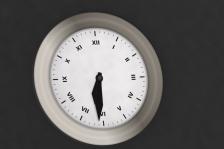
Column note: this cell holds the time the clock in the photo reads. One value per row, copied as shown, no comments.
6:31
